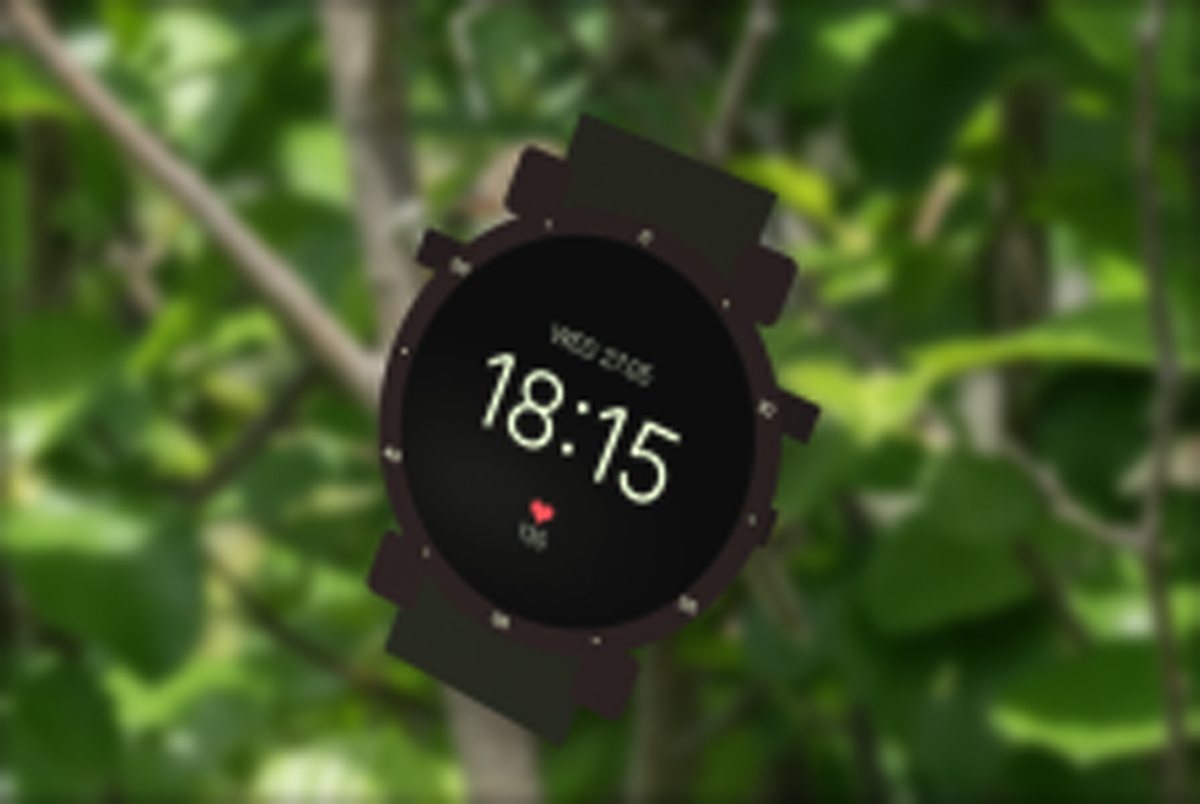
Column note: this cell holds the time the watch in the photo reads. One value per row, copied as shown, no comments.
18:15
